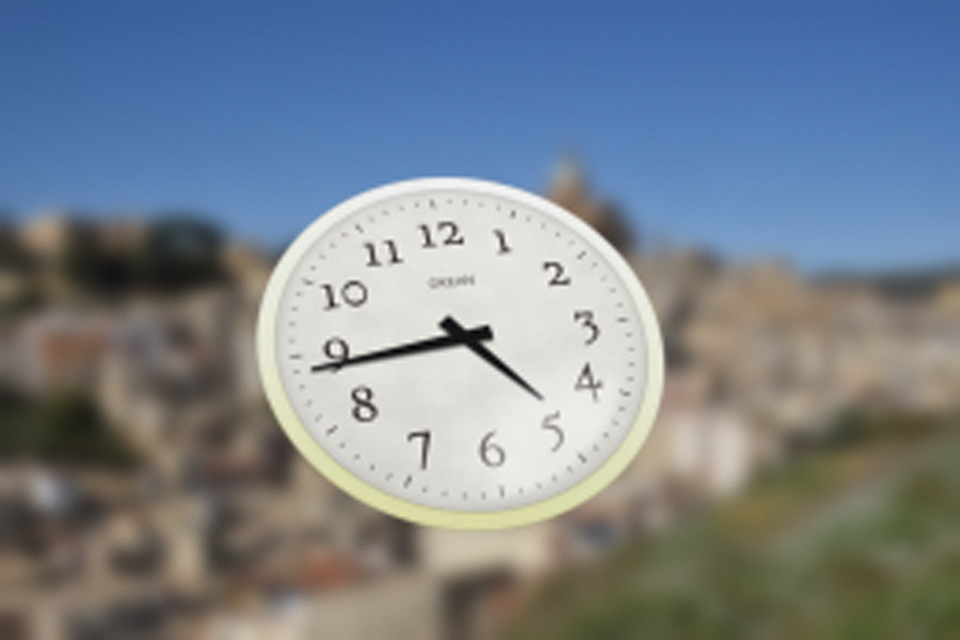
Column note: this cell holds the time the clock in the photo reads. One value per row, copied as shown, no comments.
4:44
